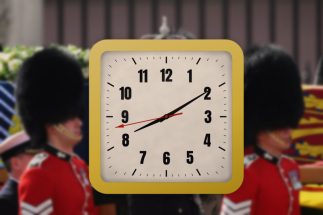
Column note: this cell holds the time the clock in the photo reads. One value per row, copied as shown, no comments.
8:09:43
